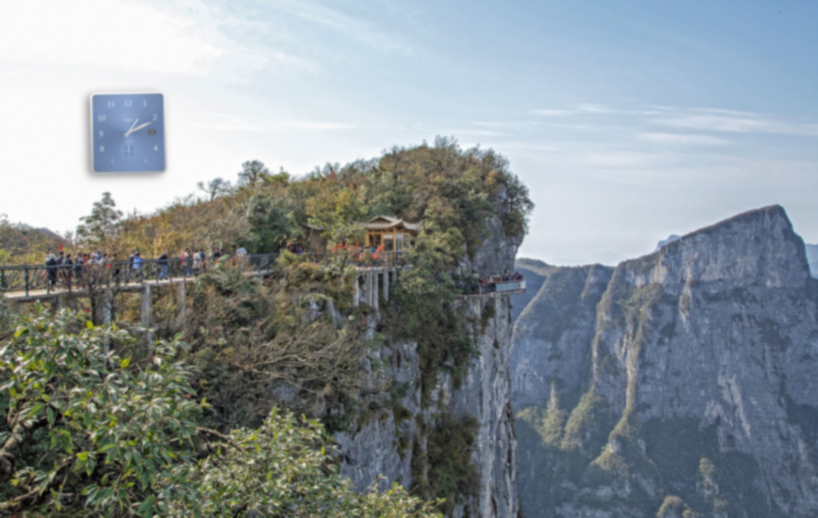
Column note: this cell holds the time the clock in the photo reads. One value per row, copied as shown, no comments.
1:11
